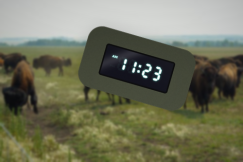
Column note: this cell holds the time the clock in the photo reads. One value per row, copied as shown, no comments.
11:23
